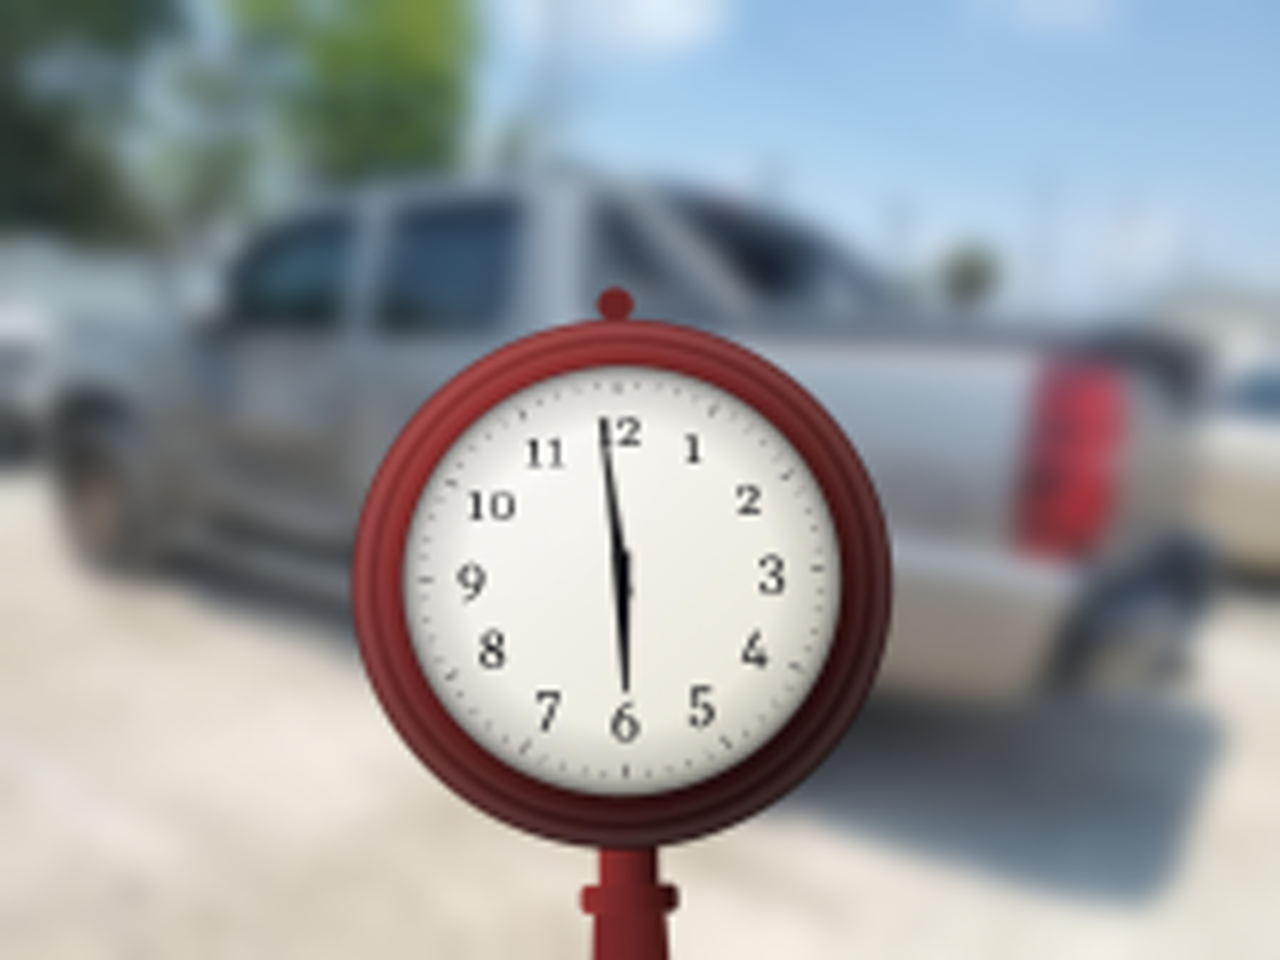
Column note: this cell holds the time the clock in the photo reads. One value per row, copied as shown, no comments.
5:59
